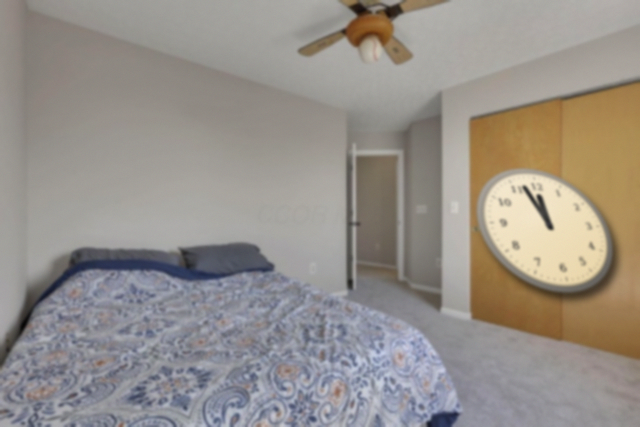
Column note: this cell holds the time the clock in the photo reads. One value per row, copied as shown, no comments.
11:57
